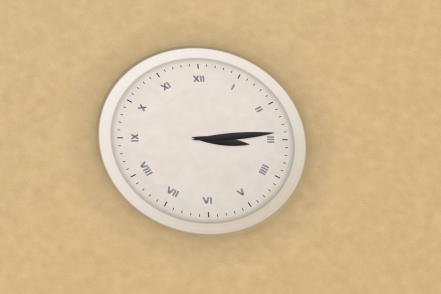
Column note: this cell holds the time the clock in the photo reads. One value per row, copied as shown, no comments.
3:14
